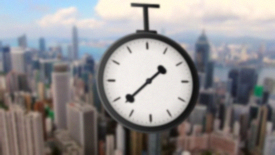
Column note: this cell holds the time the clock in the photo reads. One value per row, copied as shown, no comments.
1:38
